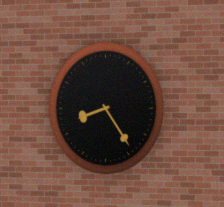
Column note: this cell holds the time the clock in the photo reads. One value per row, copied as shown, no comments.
8:24
